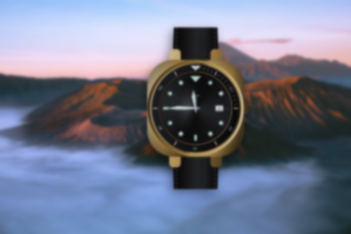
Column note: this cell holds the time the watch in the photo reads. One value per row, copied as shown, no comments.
11:45
